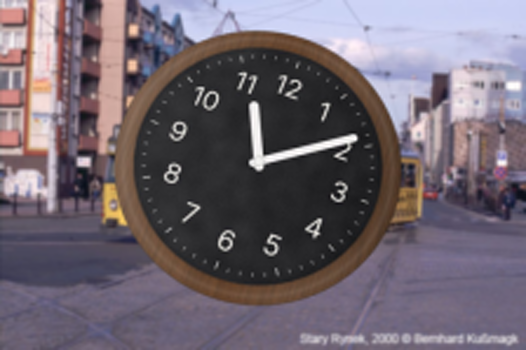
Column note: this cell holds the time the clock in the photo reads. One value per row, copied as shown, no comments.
11:09
